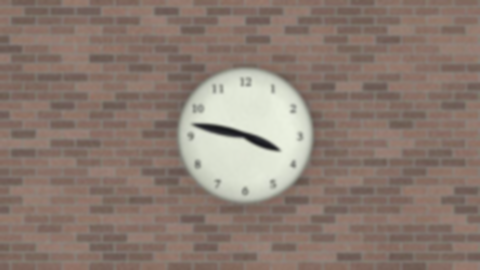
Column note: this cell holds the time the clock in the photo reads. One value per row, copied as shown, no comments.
3:47
